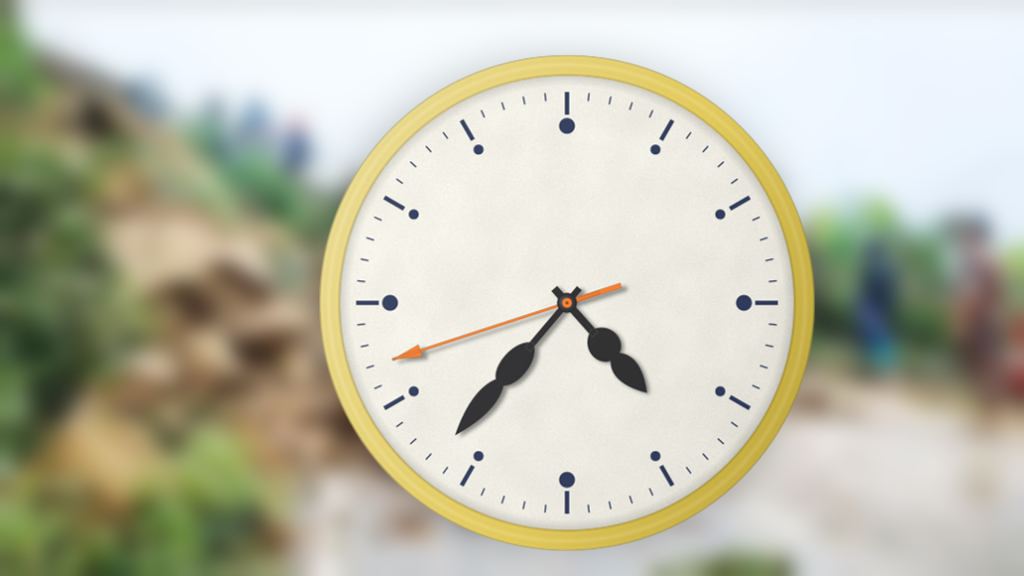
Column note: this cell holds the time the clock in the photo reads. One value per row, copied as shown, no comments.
4:36:42
